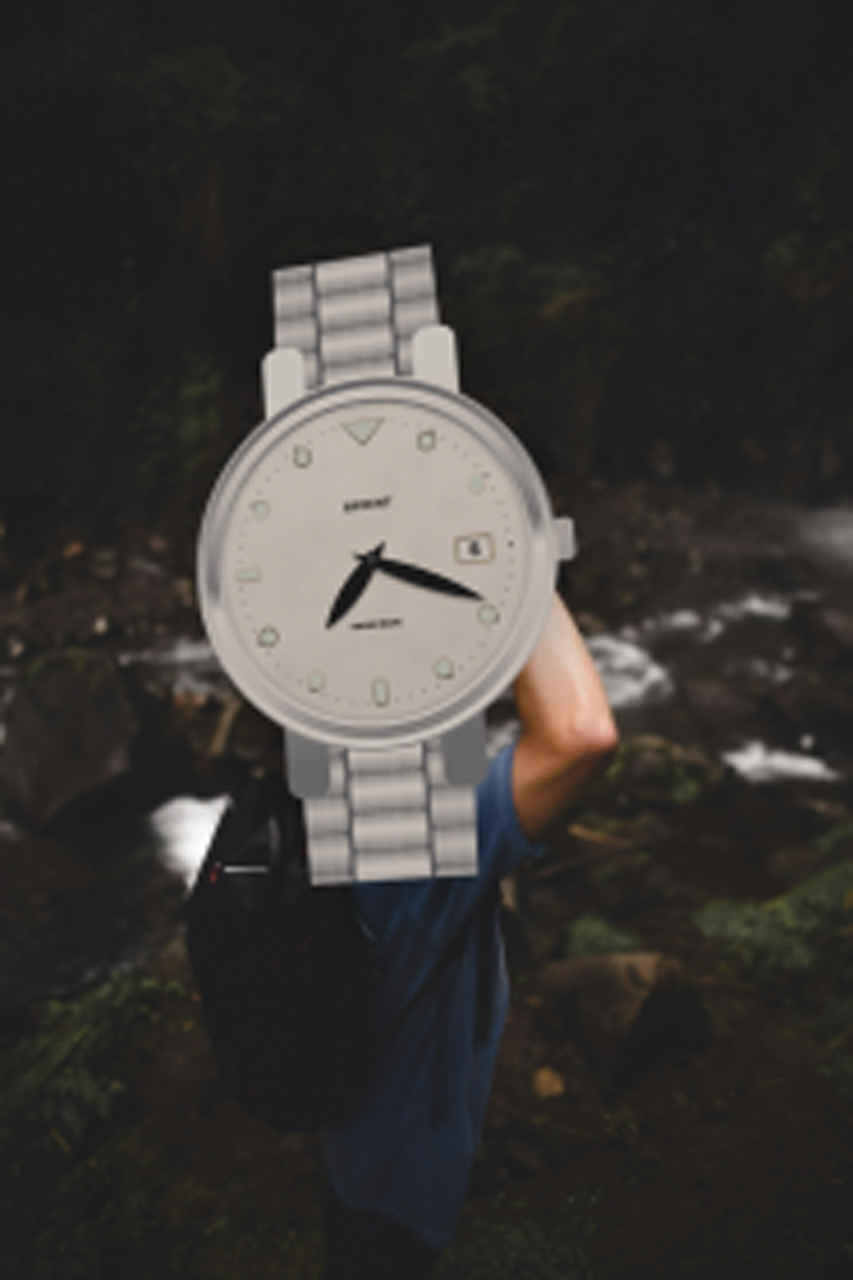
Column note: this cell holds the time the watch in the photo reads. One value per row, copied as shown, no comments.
7:19
